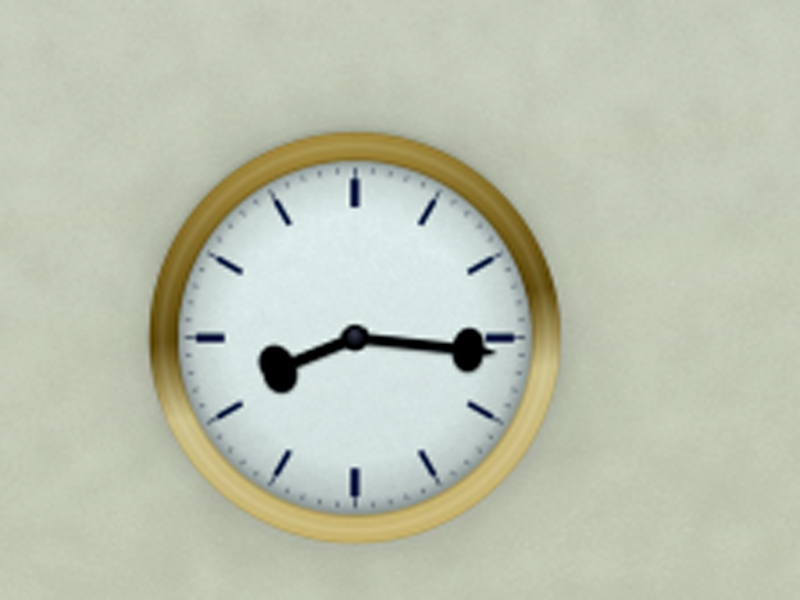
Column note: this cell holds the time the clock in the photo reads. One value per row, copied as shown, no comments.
8:16
